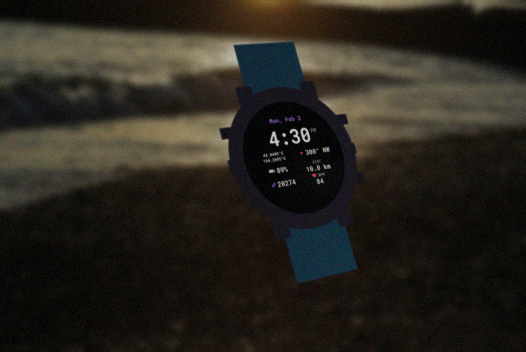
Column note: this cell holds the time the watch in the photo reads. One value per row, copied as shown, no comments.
4:30
